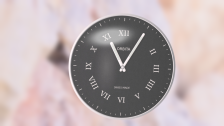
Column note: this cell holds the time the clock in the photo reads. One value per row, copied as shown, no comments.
11:05
